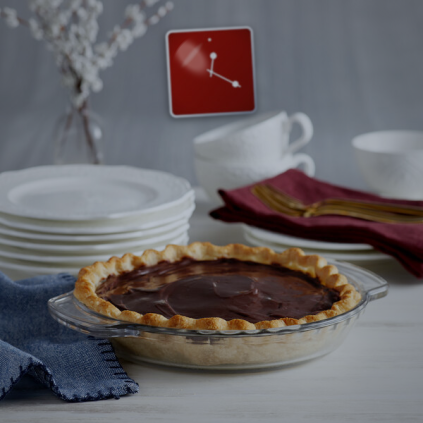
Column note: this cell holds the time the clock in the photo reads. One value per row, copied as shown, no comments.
12:20
